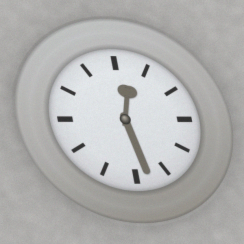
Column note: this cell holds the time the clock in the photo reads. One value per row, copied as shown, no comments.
12:28
